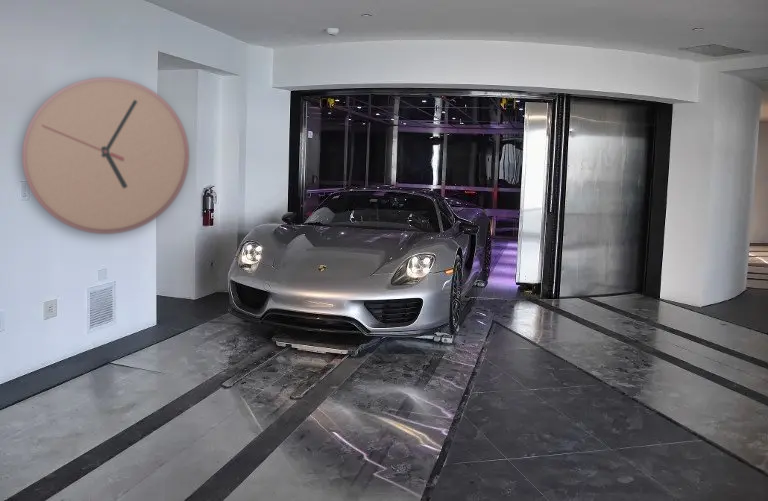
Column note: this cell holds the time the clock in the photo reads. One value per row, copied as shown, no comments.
5:04:49
